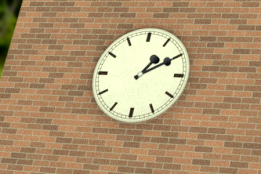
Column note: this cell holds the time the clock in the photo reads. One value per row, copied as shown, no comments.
1:10
